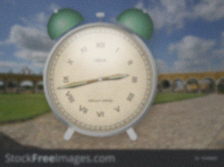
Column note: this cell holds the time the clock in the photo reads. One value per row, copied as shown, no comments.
2:43
